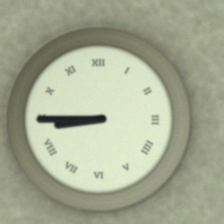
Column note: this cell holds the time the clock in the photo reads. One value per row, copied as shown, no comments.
8:45
